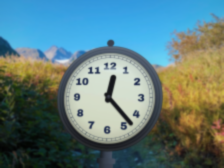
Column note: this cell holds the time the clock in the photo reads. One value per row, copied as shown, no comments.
12:23
